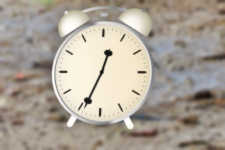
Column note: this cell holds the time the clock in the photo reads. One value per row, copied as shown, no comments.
12:34
